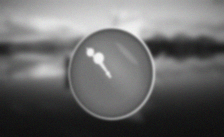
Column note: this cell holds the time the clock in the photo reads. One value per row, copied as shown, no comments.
10:53
